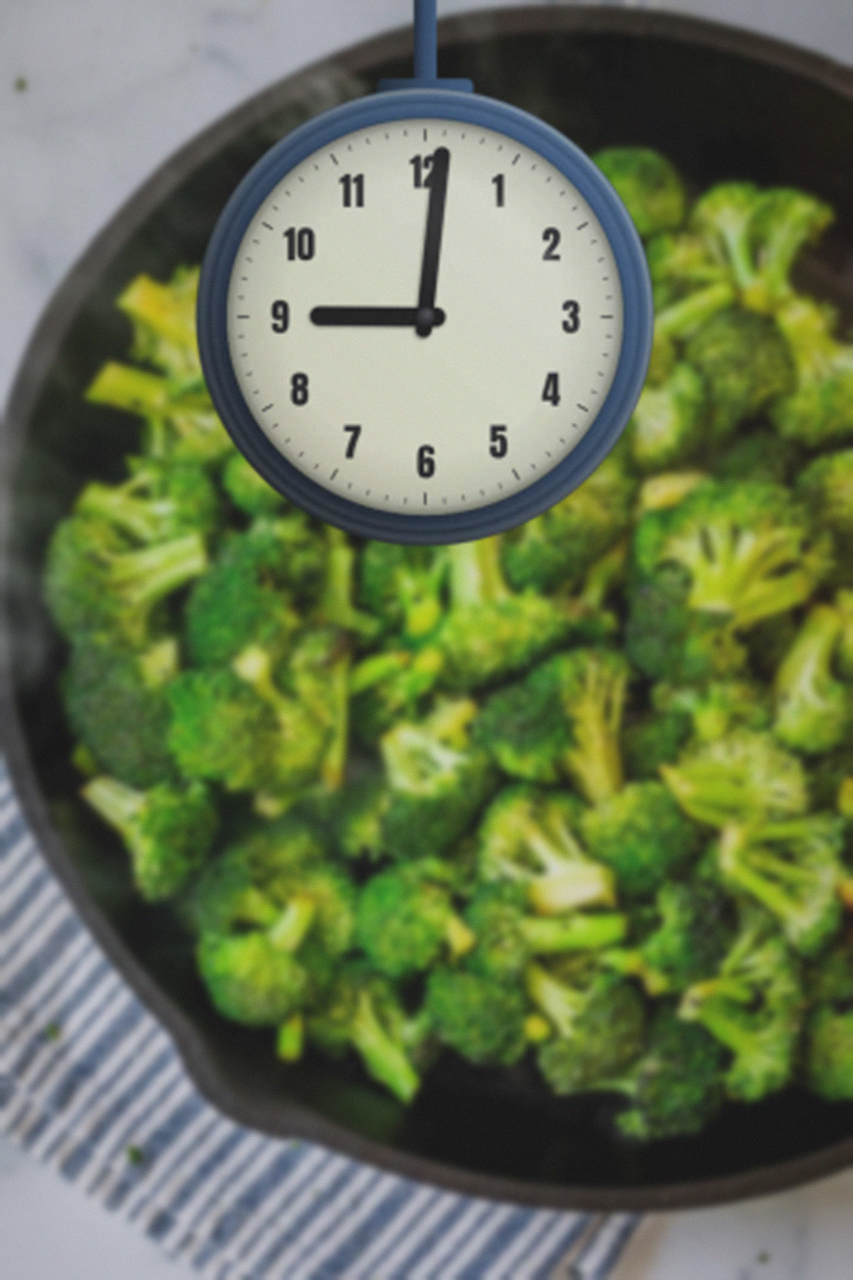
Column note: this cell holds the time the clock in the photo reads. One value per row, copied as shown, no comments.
9:01
